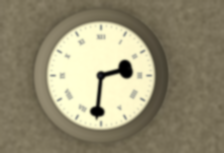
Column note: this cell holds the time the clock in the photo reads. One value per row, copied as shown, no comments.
2:31
